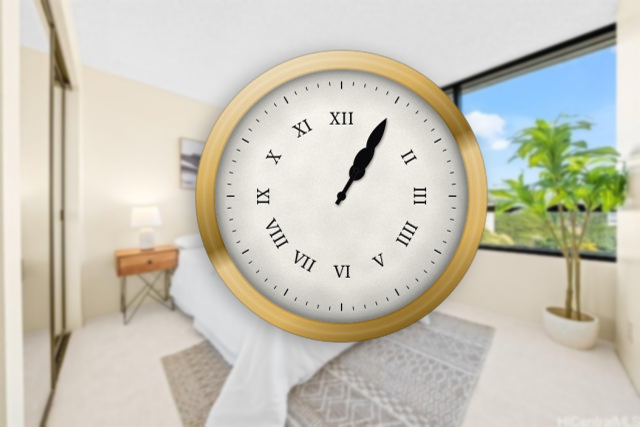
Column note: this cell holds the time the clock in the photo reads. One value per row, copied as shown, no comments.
1:05
